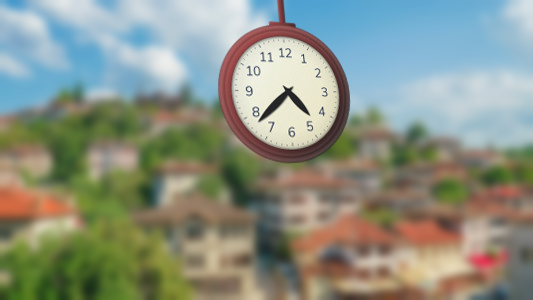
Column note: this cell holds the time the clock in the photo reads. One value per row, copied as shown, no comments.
4:38
